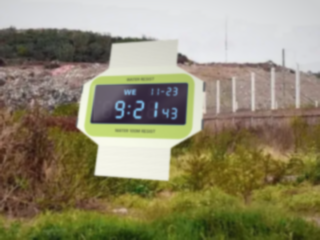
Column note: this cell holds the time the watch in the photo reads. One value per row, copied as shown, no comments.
9:21:43
